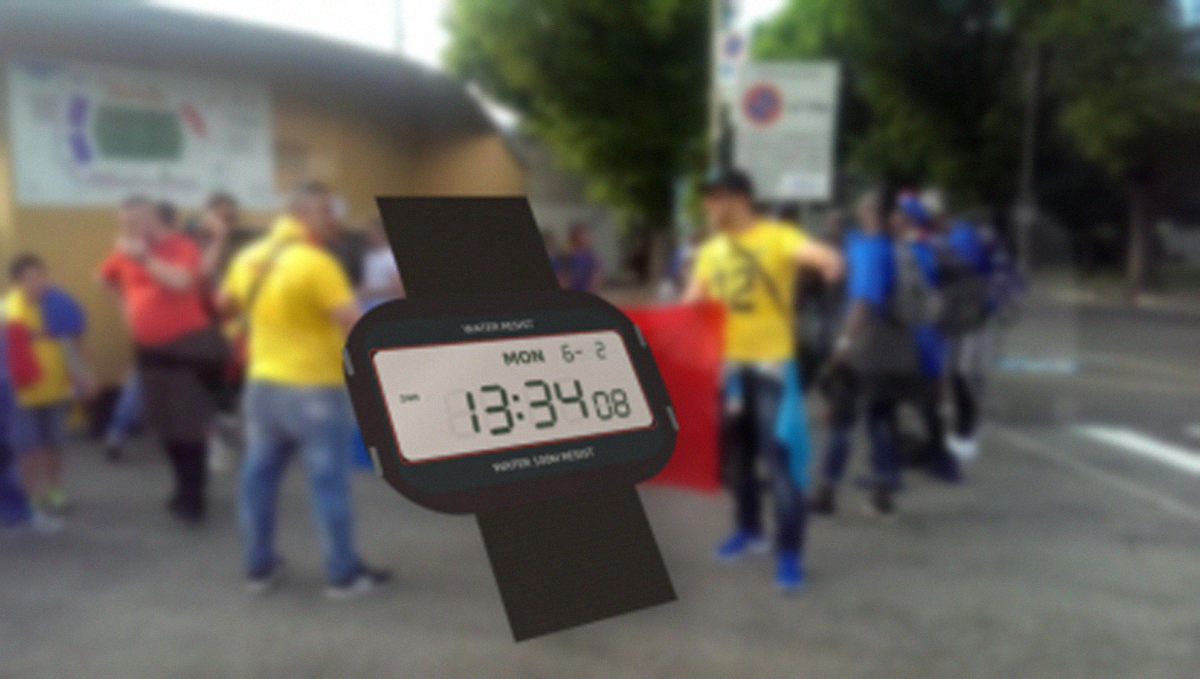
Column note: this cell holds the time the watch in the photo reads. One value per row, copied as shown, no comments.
13:34:08
